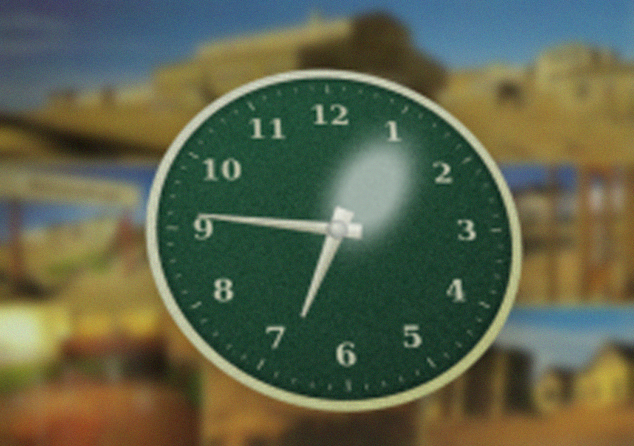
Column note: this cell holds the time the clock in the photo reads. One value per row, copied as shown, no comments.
6:46
